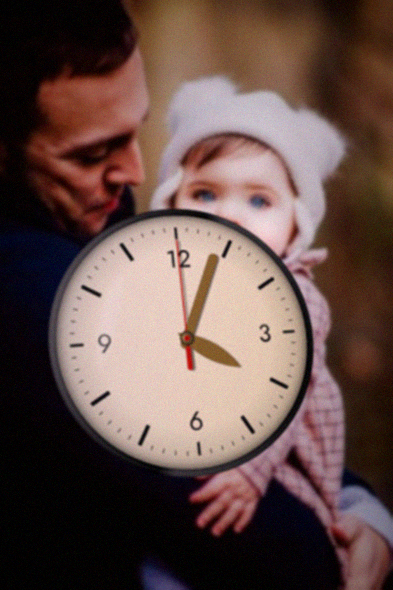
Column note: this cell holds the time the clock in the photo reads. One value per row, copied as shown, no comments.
4:04:00
